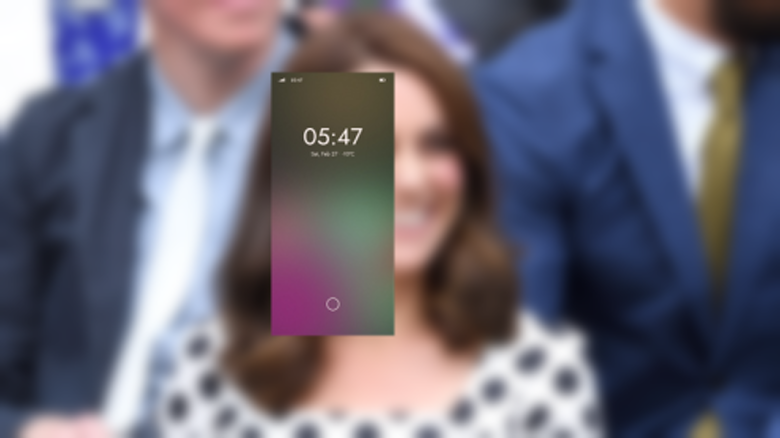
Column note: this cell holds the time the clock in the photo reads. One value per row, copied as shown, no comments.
5:47
